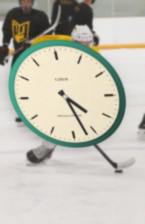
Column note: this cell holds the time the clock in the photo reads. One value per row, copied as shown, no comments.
4:27
